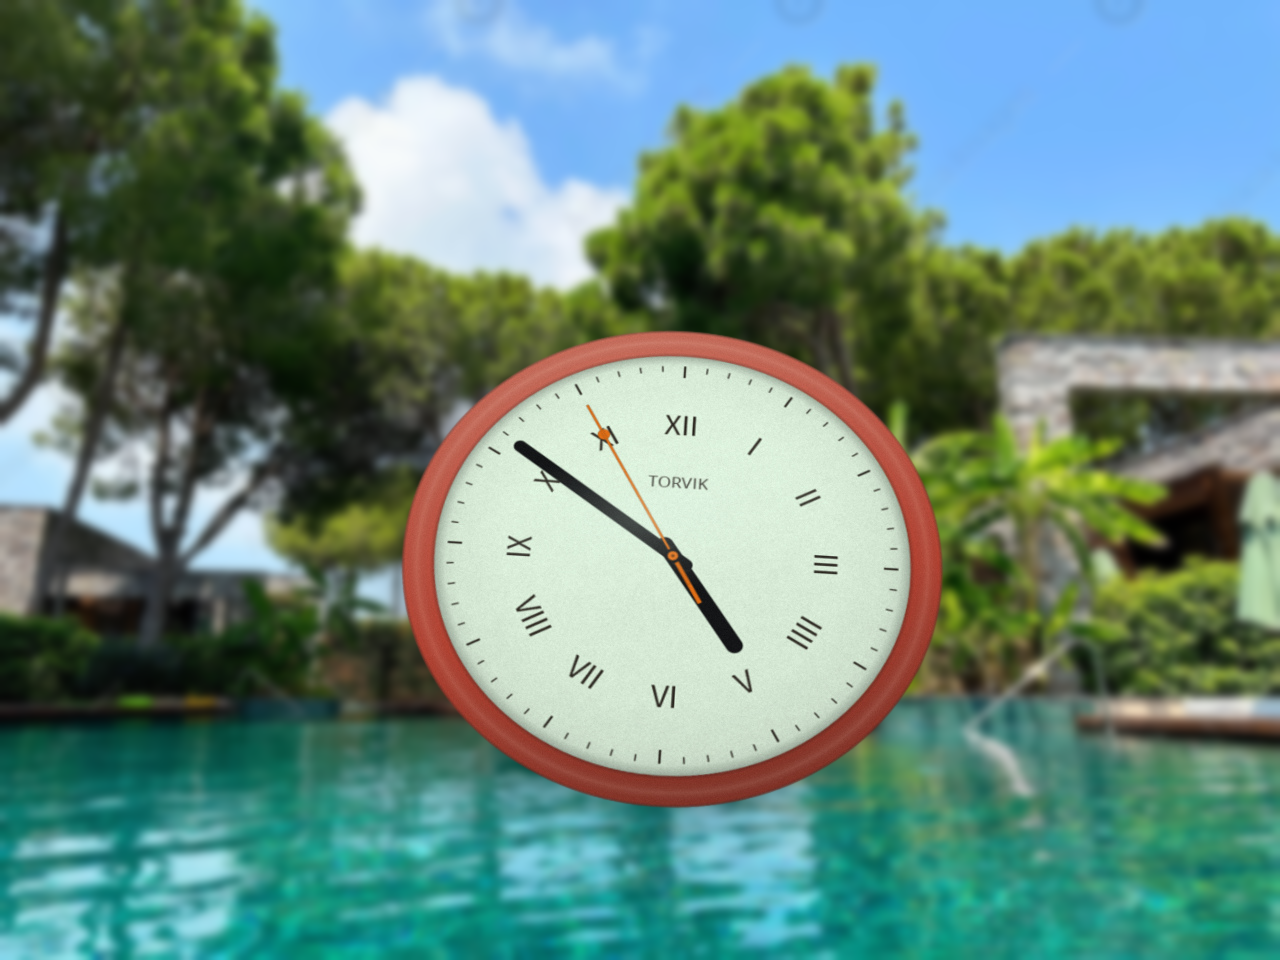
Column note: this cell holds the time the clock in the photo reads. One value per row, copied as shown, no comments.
4:50:55
